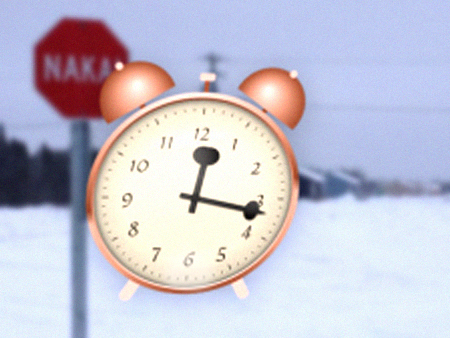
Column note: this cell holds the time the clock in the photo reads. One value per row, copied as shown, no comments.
12:17
